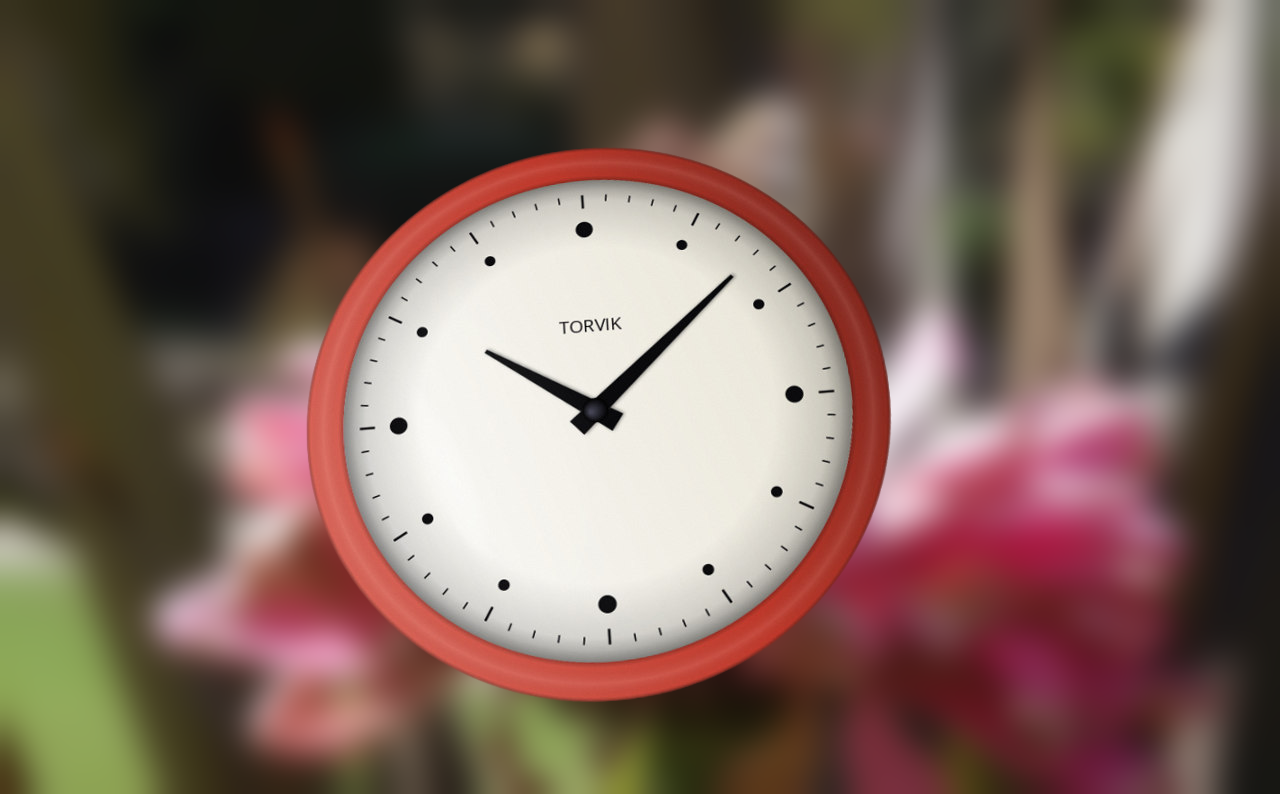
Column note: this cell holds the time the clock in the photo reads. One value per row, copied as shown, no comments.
10:08
